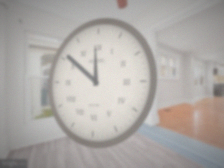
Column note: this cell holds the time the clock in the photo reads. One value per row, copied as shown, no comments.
11:51
